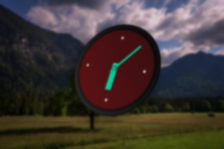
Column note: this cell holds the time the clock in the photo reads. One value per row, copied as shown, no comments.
6:07
